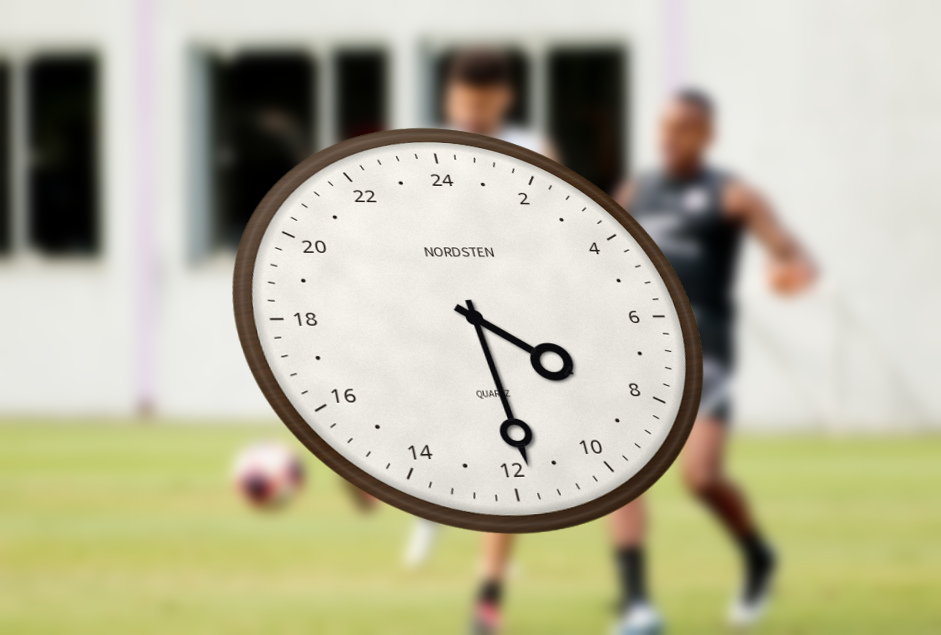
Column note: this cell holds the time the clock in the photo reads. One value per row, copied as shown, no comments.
8:29
